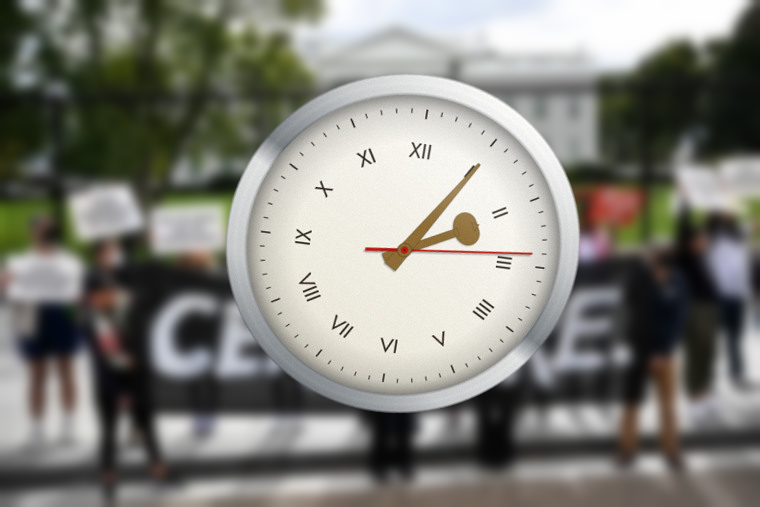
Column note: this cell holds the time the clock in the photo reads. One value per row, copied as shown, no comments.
2:05:14
